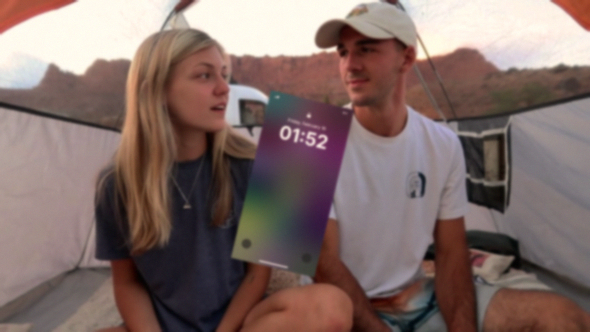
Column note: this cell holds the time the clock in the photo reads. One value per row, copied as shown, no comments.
1:52
